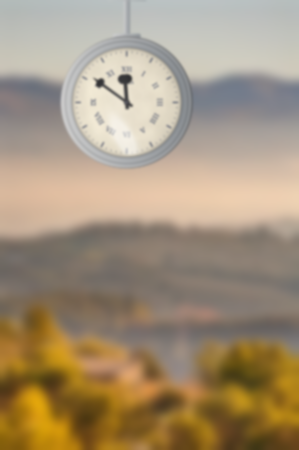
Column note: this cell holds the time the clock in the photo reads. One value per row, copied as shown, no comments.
11:51
